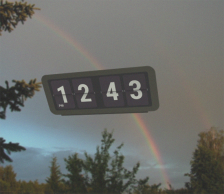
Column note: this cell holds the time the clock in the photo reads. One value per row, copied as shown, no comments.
12:43
